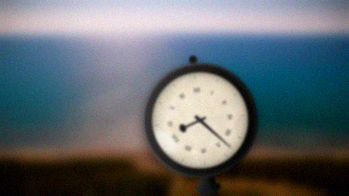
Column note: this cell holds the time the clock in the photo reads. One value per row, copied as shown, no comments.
8:23
